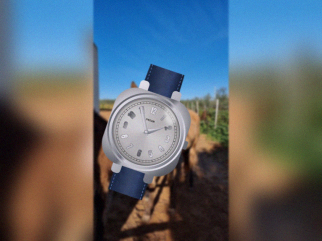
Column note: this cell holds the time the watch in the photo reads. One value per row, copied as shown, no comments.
1:55
